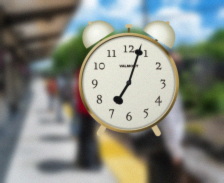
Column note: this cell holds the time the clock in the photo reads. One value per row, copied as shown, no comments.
7:03
